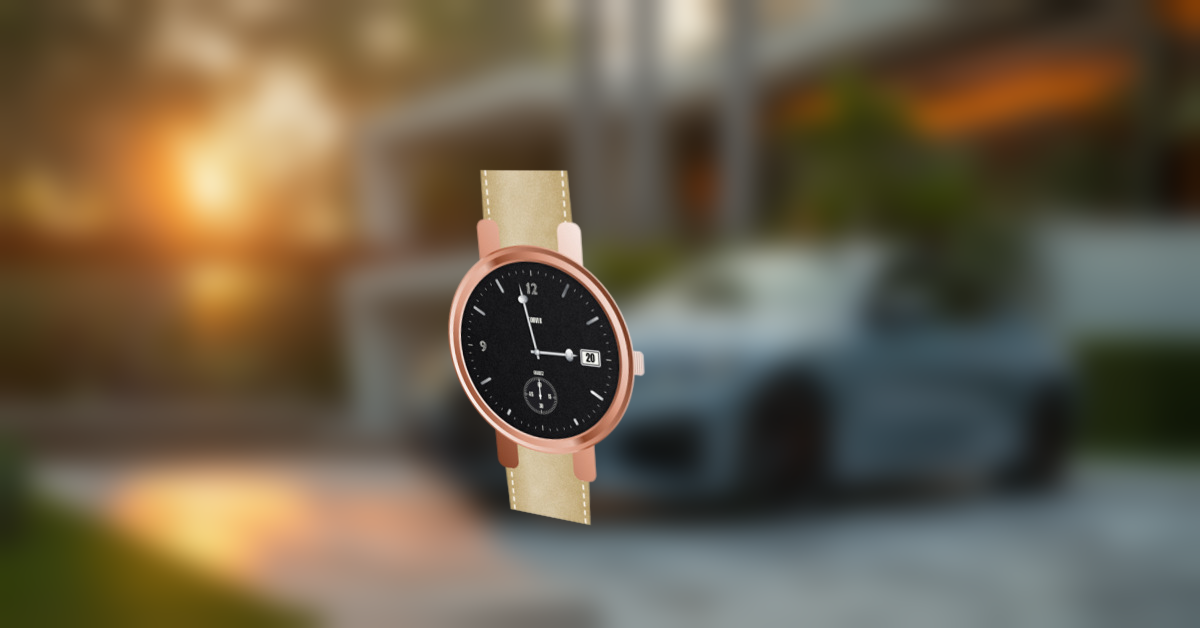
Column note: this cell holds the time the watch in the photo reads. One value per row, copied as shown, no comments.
2:58
